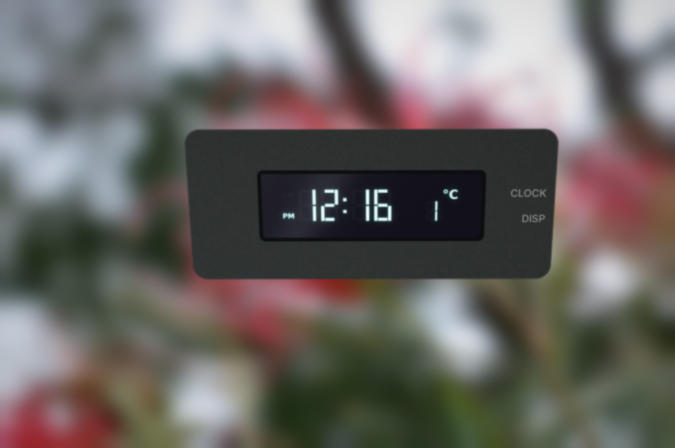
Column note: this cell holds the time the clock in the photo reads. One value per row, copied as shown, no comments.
12:16
